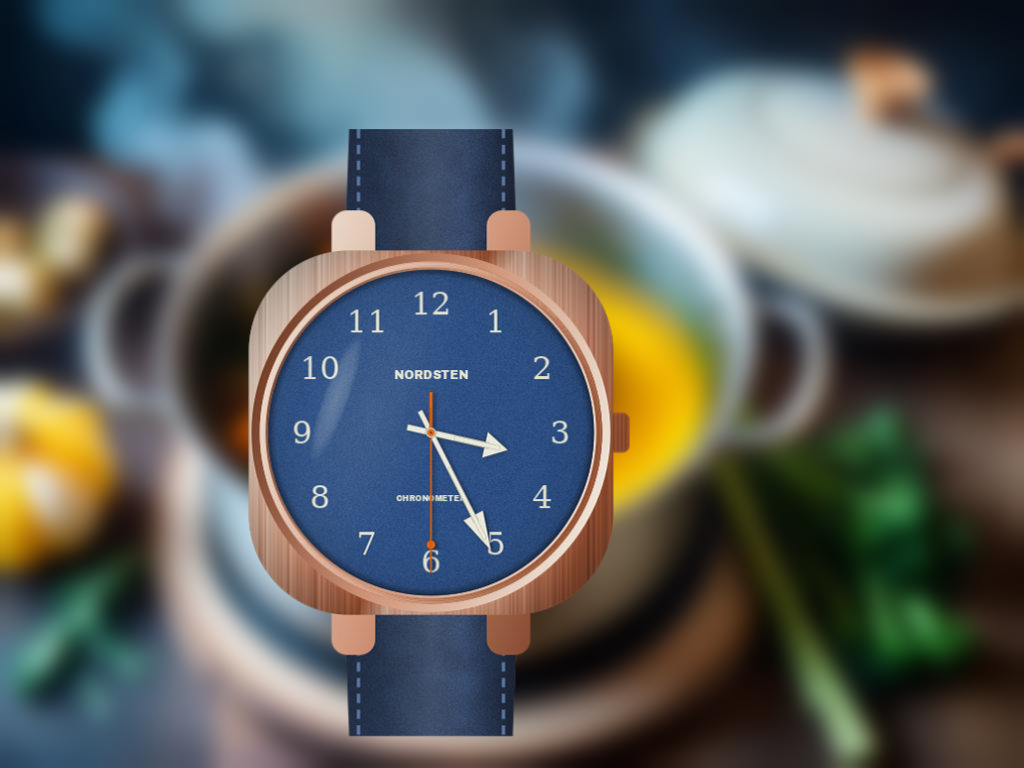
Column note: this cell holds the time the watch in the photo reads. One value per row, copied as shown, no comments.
3:25:30
